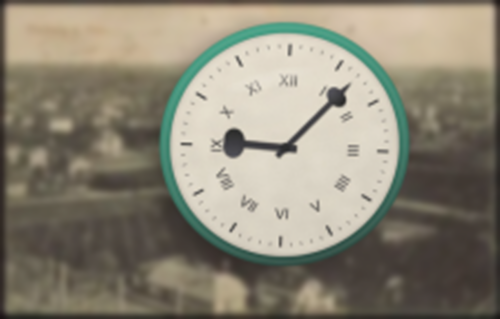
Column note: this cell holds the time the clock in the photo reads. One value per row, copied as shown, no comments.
9:07
